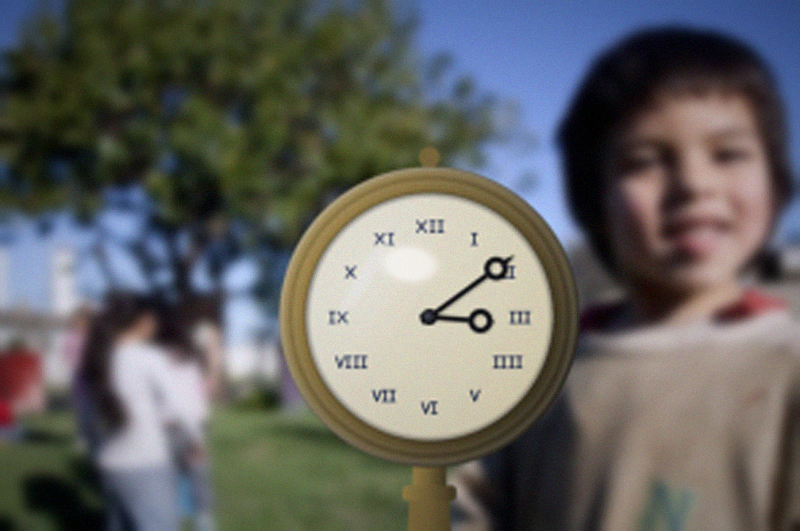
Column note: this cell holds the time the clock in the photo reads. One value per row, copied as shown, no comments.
3:09
